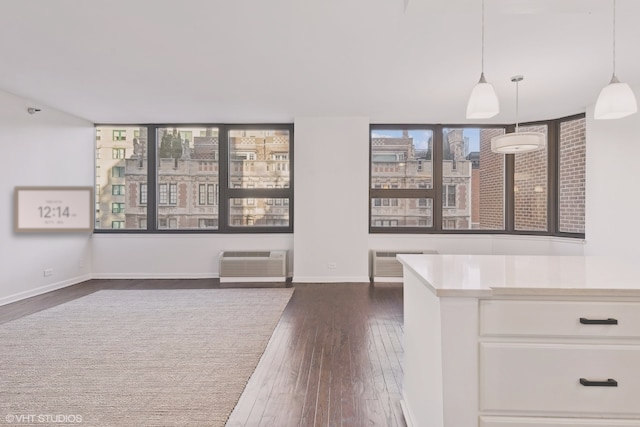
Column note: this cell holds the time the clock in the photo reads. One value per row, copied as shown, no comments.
12:14
